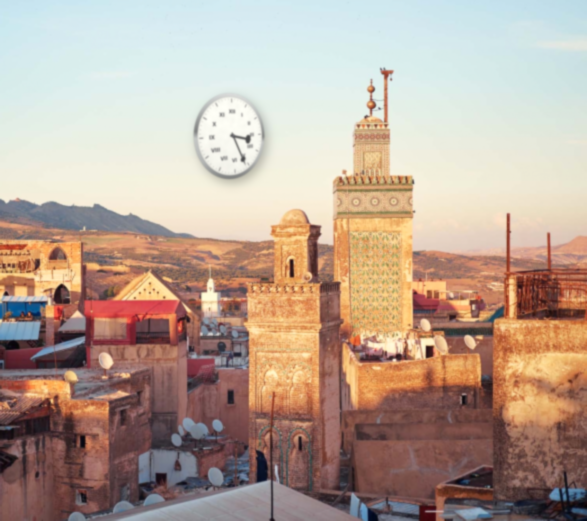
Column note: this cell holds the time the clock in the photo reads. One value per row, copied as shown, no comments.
3:26
